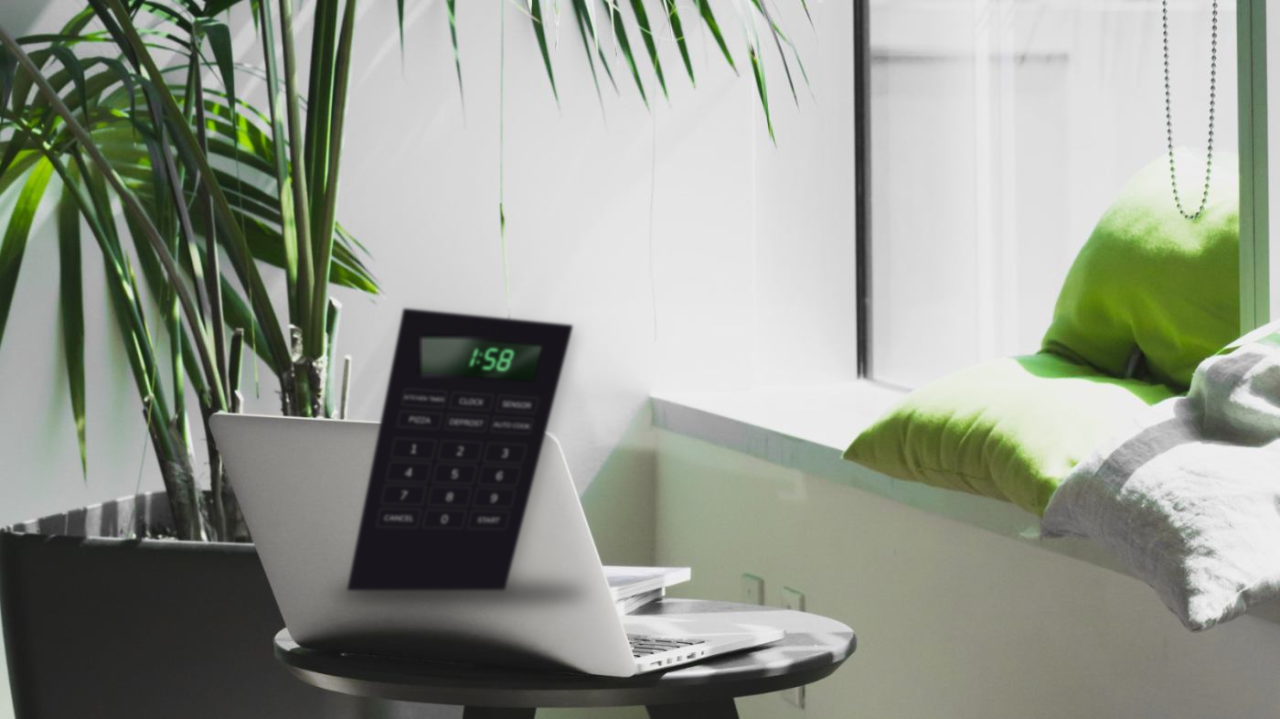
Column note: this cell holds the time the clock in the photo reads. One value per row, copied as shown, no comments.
1:58
